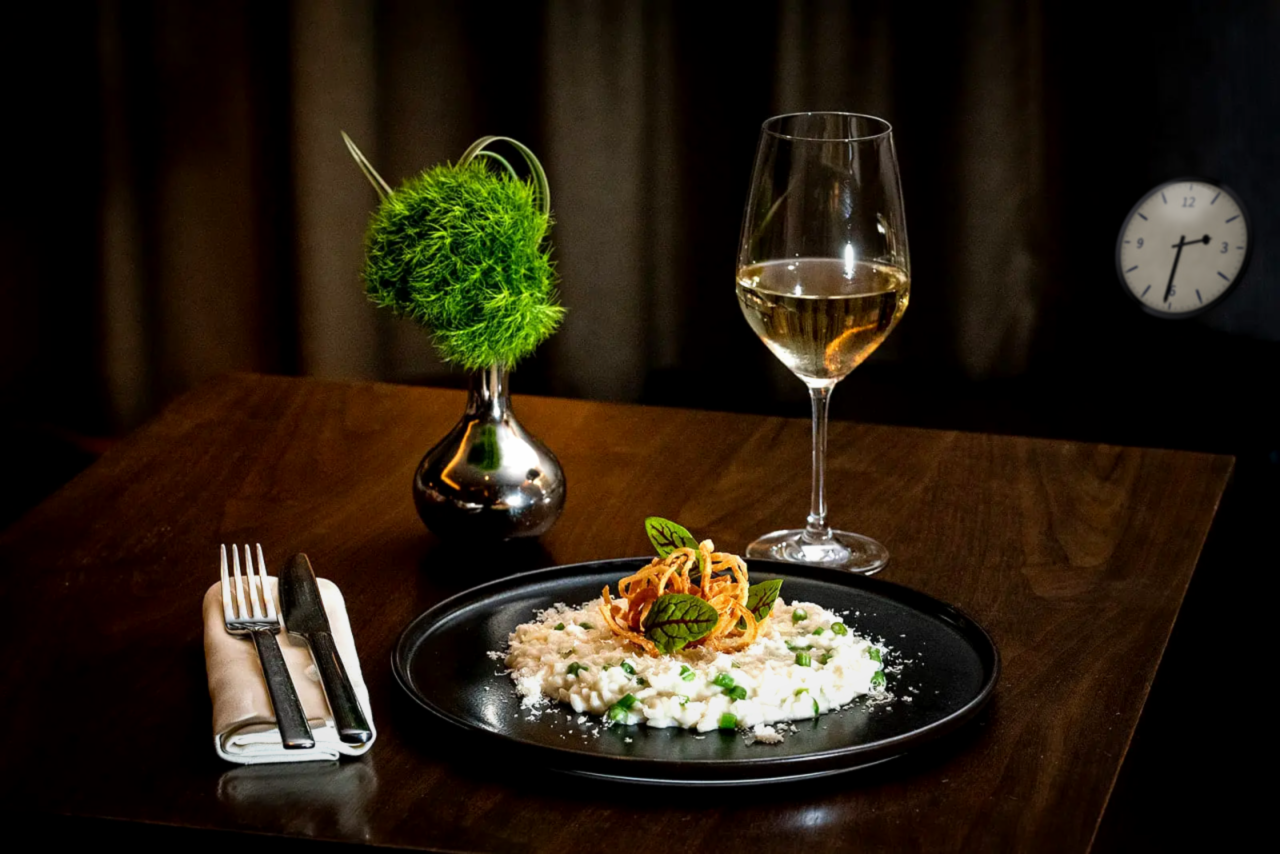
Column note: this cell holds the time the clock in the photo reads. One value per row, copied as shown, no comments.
2:31
